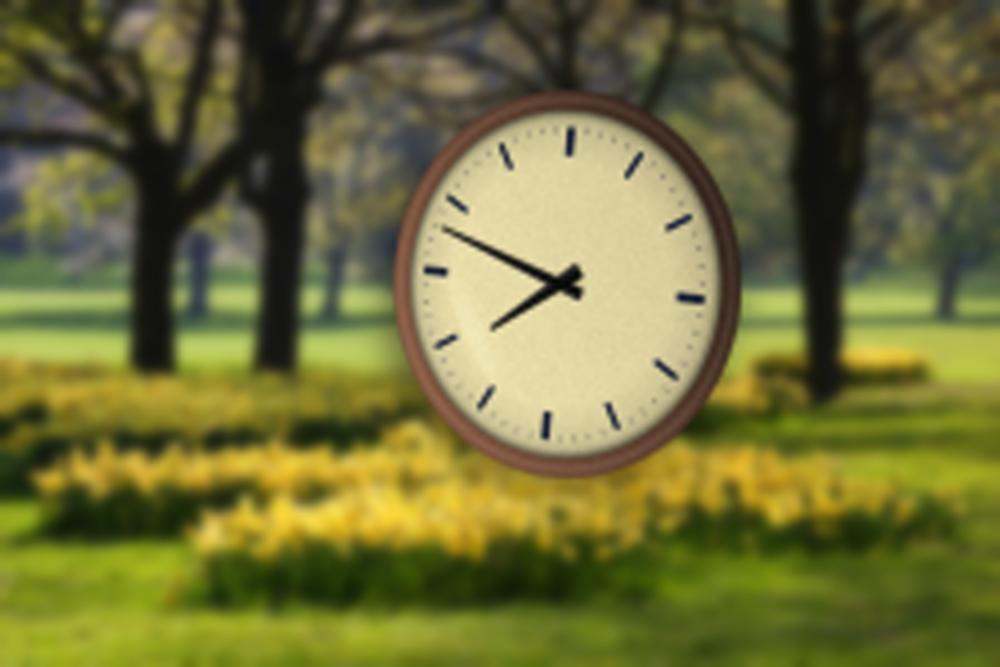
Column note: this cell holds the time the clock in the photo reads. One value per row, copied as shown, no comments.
7:48
